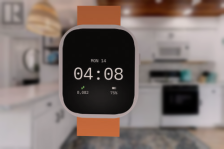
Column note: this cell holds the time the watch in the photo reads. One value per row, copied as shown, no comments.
4:08
